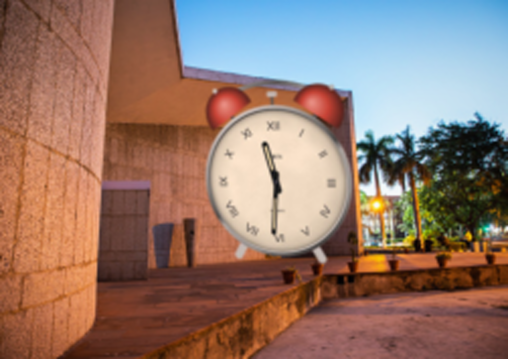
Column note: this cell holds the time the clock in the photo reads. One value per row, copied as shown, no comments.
11:31
